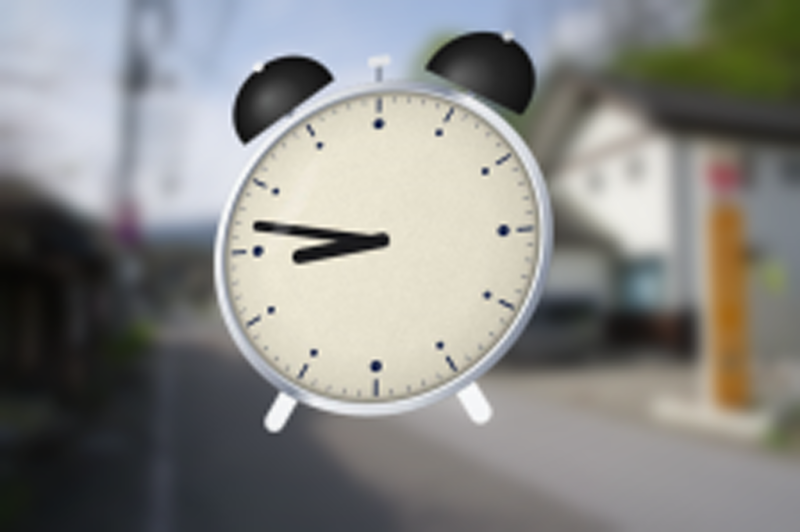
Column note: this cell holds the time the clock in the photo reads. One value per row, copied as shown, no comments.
8:47
